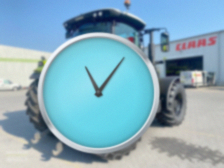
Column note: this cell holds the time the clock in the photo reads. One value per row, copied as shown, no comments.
11:06
